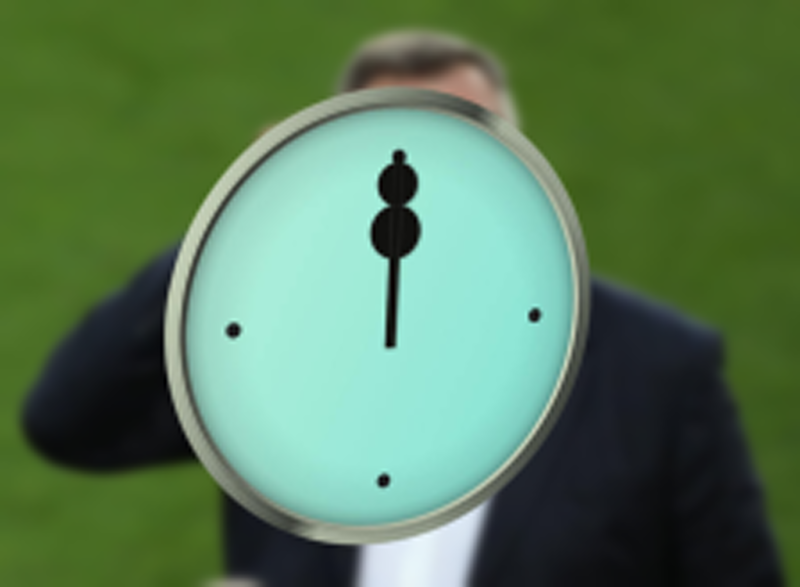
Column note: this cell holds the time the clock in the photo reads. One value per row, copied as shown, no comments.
12:00
